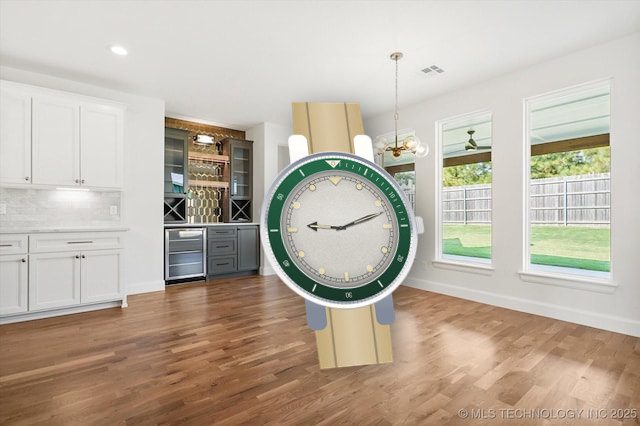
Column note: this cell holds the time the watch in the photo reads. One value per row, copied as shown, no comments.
9:12
